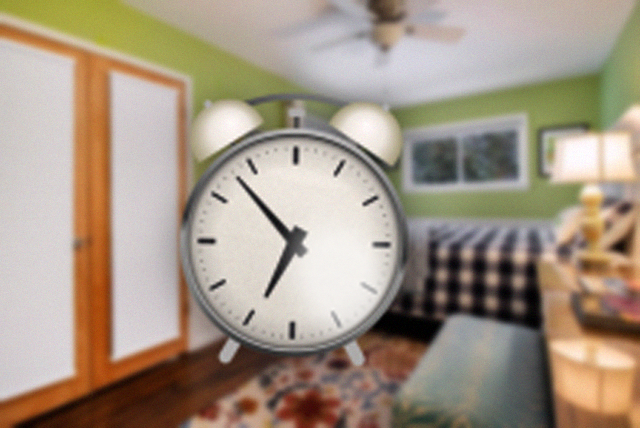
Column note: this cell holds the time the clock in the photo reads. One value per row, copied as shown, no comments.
6:53
